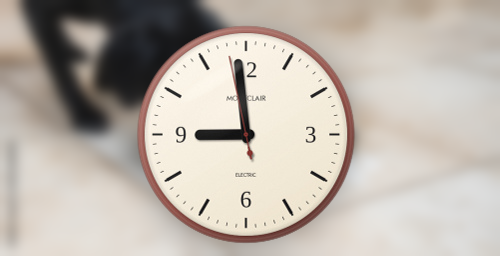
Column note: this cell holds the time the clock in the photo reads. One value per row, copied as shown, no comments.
8:58:58
